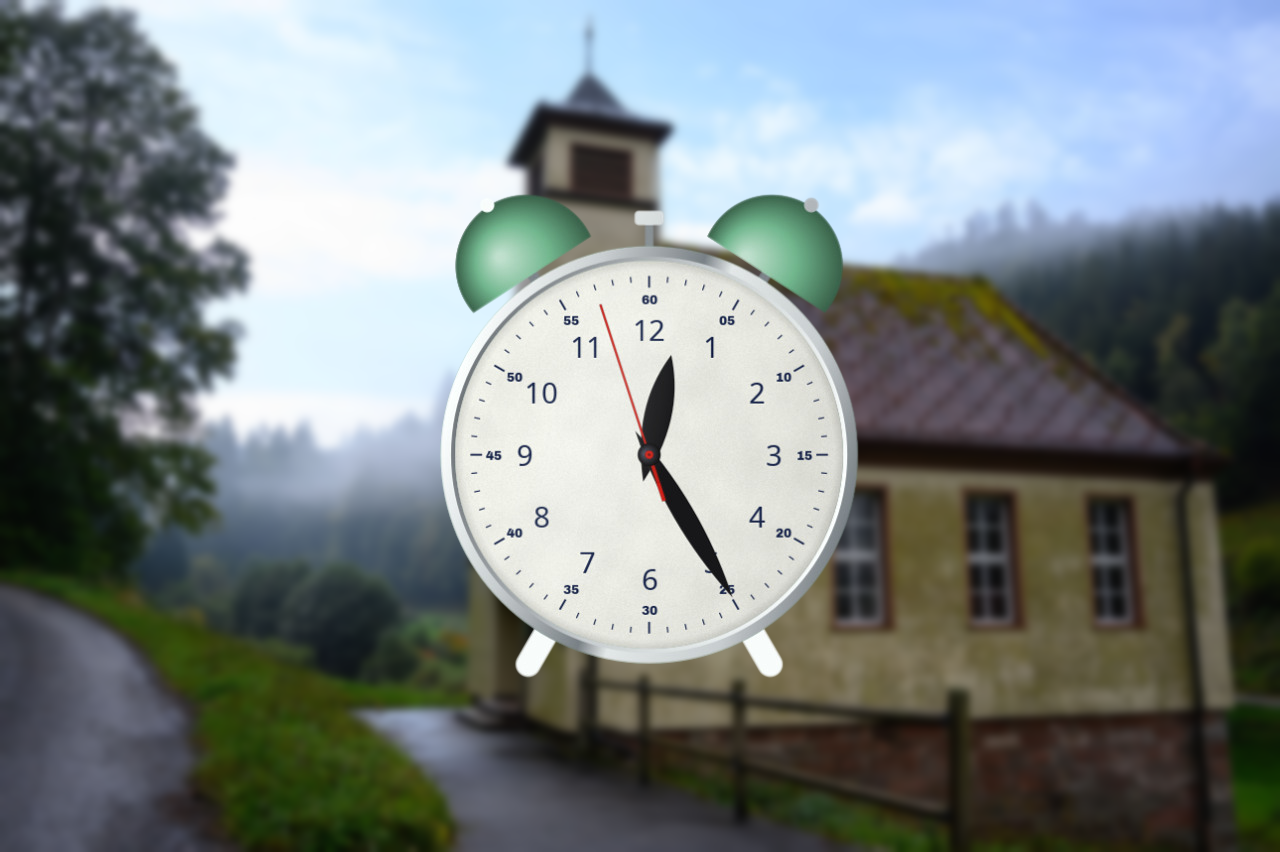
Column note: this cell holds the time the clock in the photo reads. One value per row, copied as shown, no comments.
12:24:57
